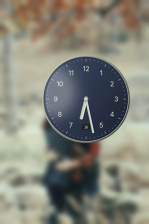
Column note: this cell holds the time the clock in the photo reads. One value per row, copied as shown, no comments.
6:28
